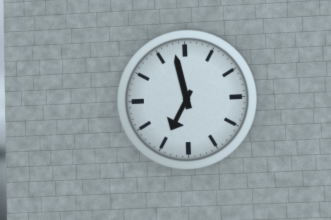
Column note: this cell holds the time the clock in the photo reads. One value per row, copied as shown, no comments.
6:58
